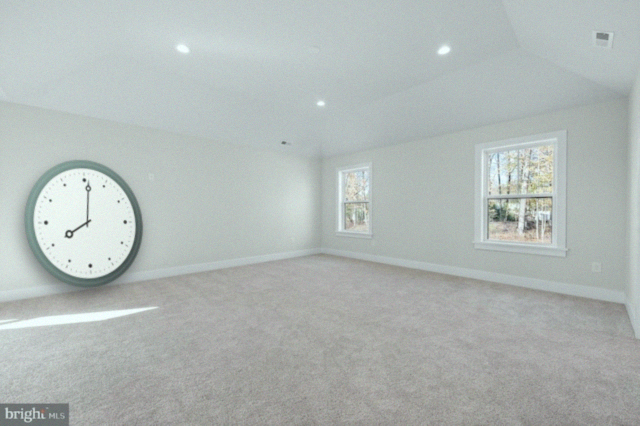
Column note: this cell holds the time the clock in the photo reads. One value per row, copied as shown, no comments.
8:01
